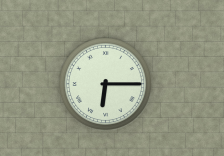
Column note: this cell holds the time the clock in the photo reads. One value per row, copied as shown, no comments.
6:15
